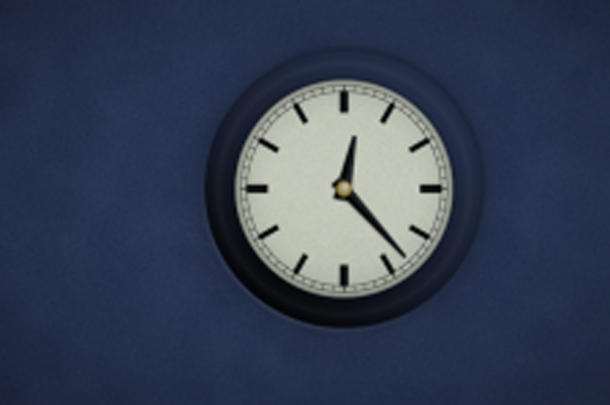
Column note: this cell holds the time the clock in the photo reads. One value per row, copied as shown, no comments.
12:23
